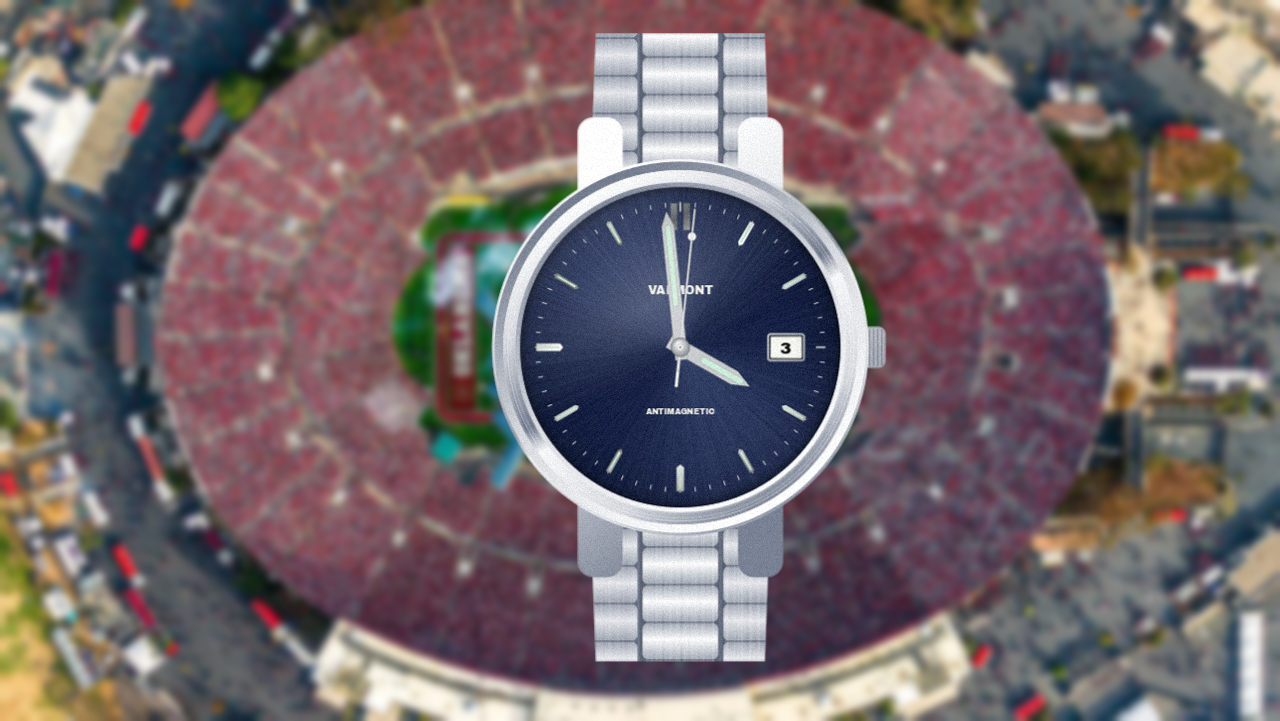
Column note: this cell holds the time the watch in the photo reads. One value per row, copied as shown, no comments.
3:59:01
